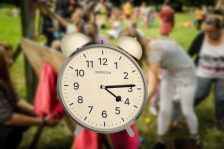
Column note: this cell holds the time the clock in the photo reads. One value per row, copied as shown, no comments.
4:14
